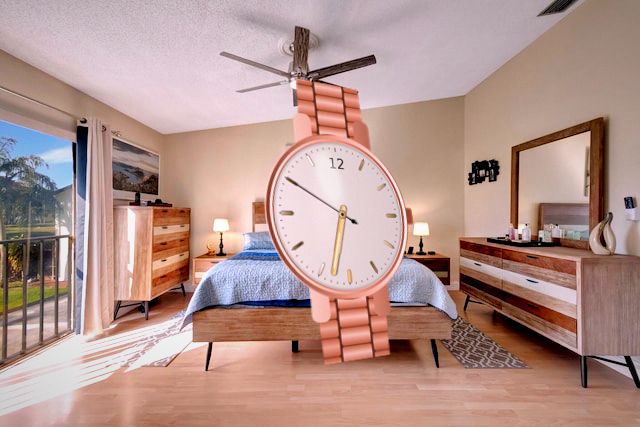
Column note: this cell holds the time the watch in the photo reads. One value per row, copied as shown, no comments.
6:32:50
